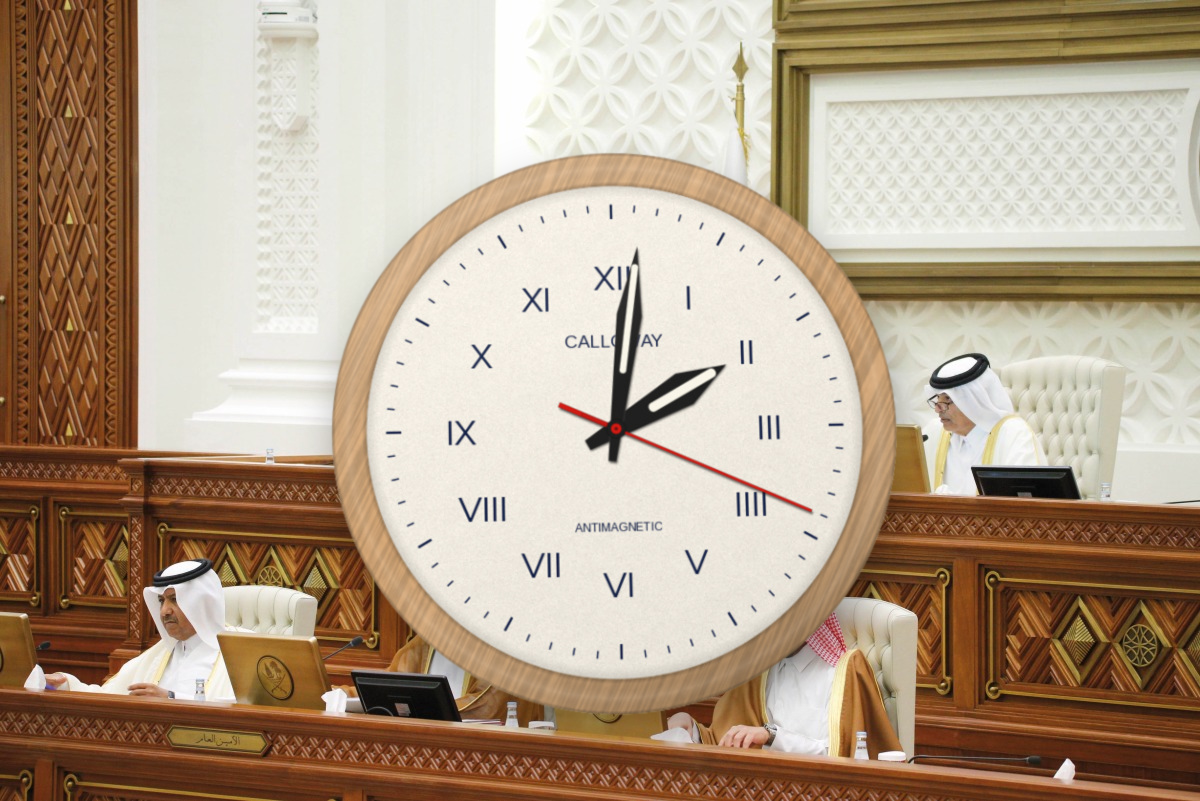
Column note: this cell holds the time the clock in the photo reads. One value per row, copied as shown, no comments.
2:01:19
